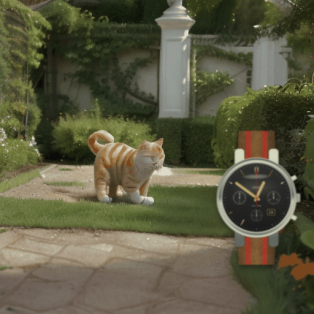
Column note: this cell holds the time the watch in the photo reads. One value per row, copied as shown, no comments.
12:51
